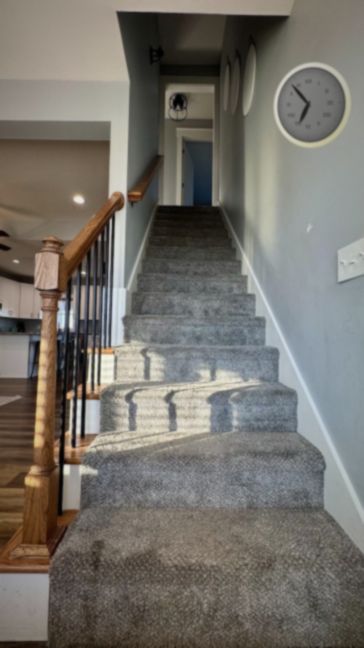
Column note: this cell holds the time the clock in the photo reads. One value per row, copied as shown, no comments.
6:53
